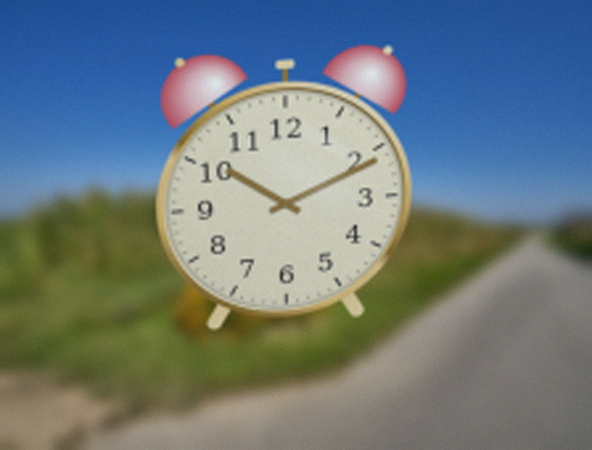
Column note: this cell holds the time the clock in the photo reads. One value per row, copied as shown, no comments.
10:11
